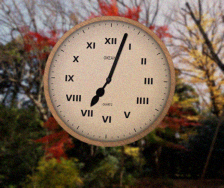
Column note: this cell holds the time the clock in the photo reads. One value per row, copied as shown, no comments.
7:03
